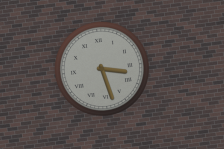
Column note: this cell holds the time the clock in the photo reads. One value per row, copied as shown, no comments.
3:28
